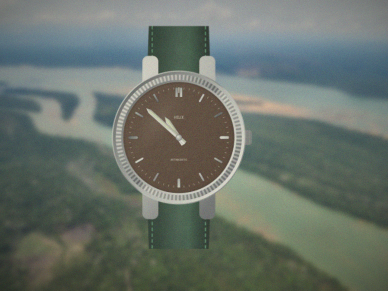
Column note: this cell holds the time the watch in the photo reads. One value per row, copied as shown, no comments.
10:52
